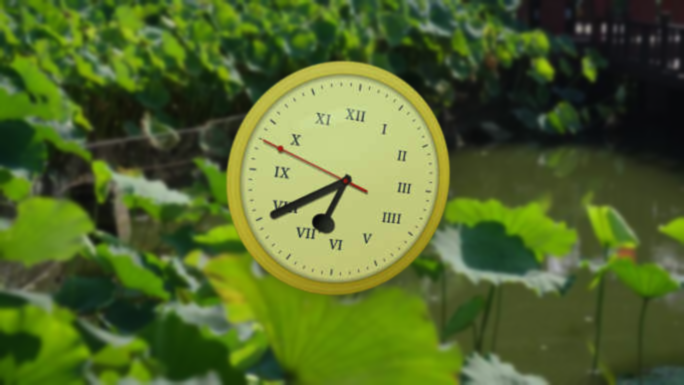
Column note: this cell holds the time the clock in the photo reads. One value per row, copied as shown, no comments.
6:39:48
